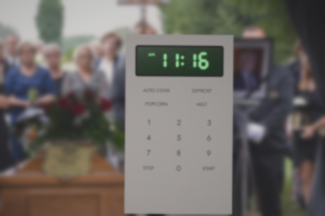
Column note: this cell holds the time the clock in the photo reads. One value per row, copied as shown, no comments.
11:16
